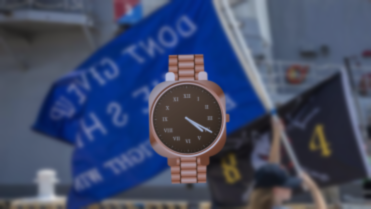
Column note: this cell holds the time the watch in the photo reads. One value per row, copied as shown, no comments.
4:20
